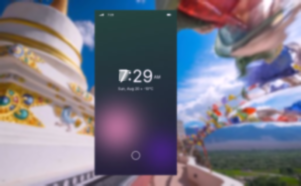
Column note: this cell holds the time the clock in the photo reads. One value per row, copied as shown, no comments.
7:29
